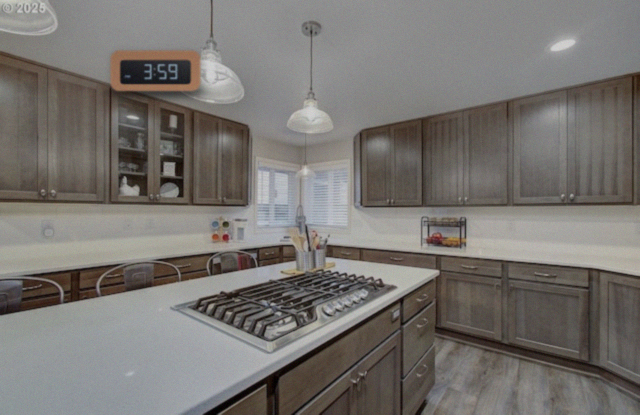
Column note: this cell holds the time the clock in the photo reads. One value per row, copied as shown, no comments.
3:59
